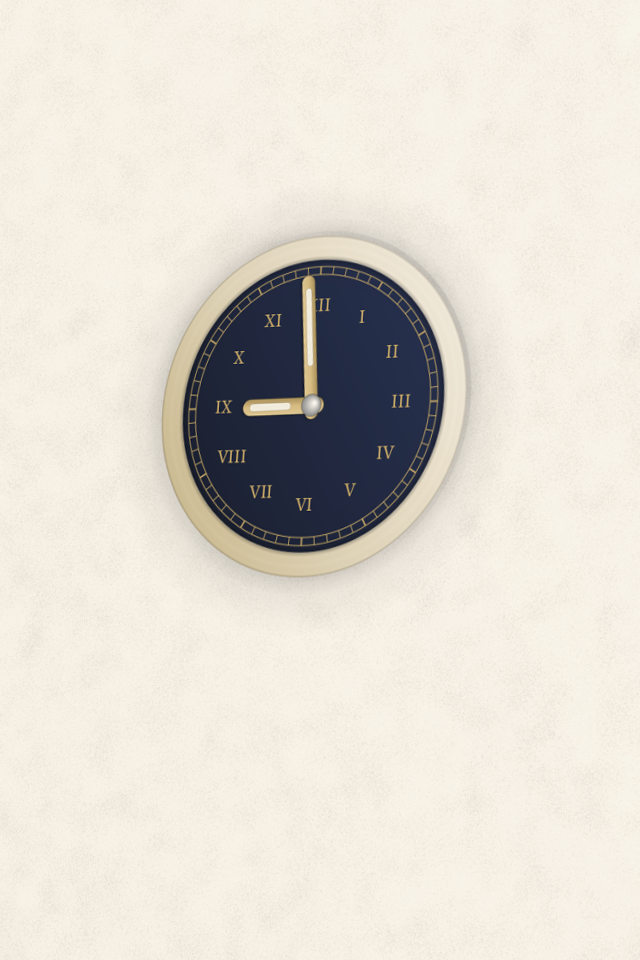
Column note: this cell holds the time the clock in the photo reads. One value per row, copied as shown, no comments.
8:59
